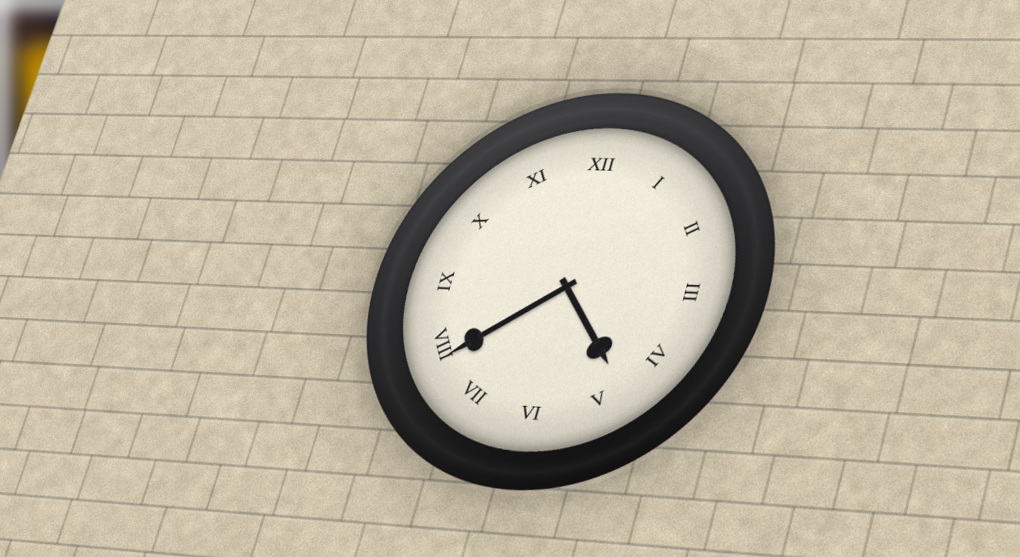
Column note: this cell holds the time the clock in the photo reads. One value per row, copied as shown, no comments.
4:39
